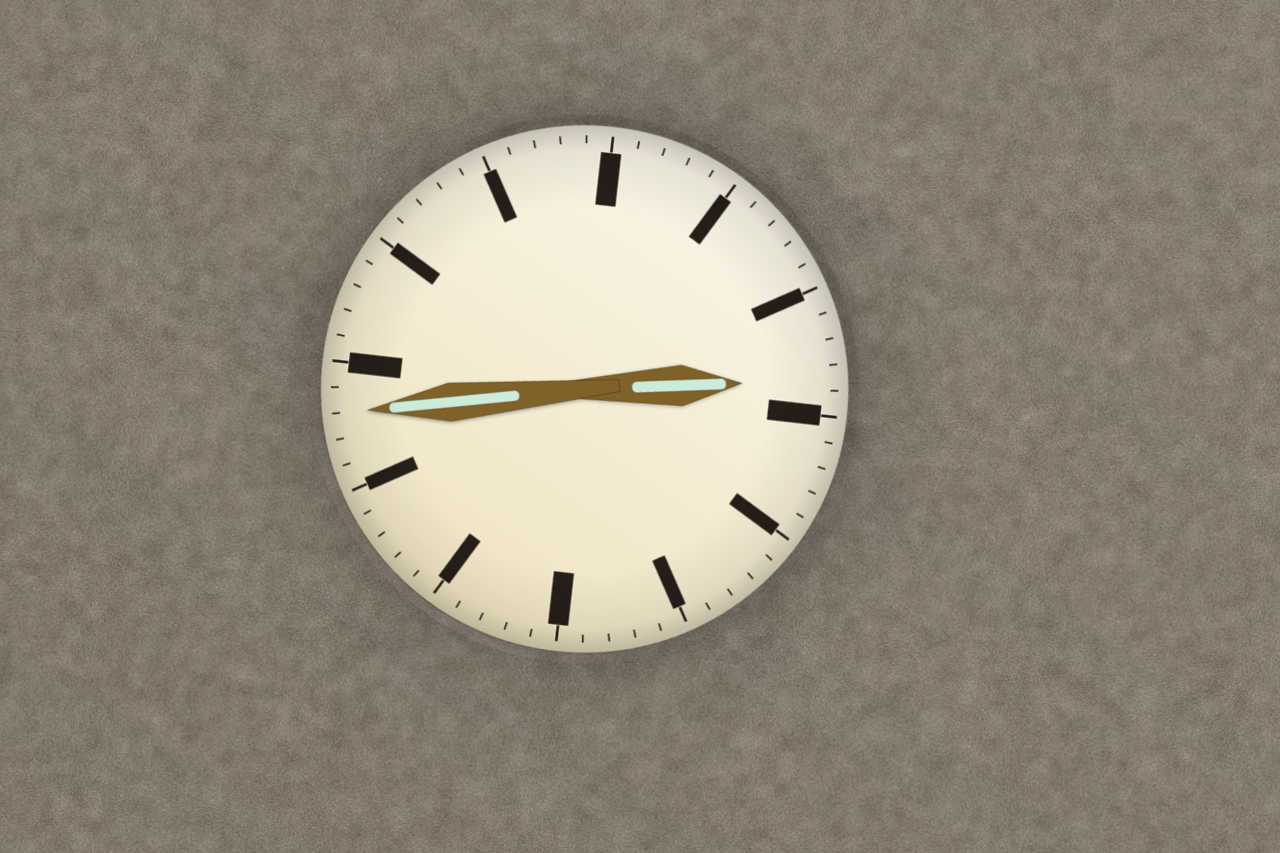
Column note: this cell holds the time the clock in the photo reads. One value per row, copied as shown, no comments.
2:43
